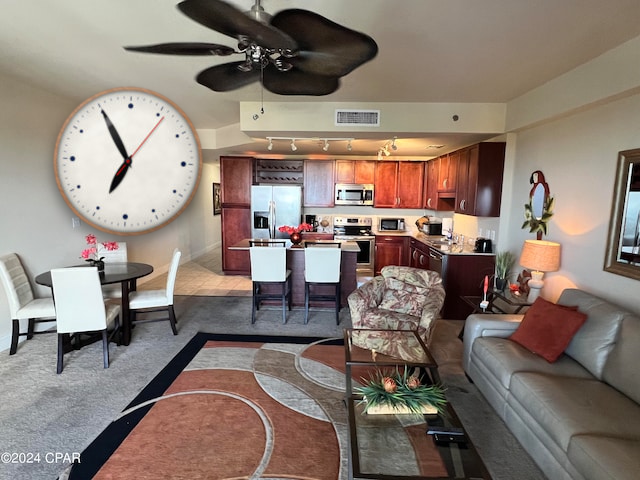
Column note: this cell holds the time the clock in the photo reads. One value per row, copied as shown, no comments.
6:55:06
